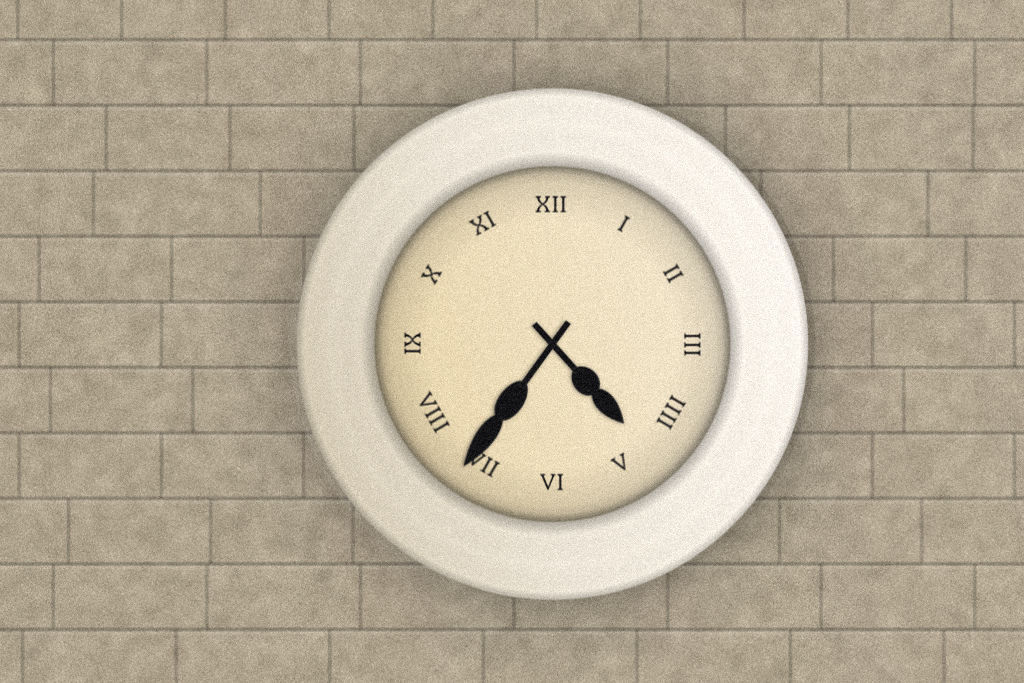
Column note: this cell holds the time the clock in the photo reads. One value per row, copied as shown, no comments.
4:36
